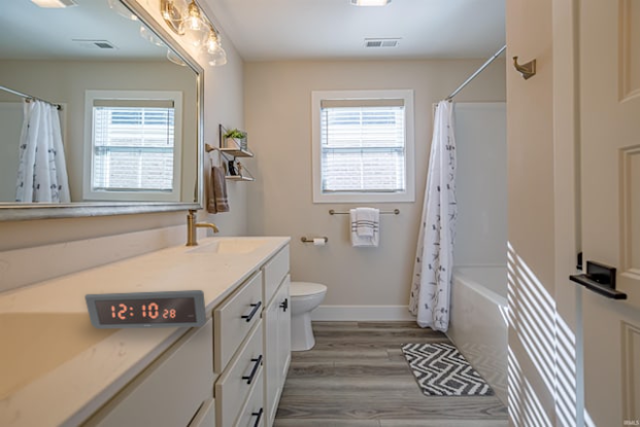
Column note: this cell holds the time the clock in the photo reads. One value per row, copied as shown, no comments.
12:10:28
